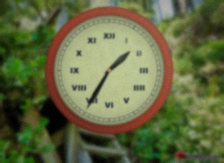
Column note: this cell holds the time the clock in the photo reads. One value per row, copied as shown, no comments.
1:35
